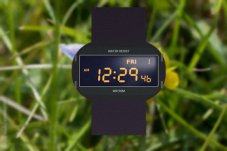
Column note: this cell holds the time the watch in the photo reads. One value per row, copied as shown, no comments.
12:29:46
